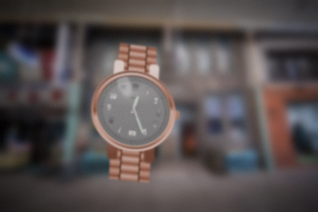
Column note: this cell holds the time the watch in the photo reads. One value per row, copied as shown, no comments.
12:26
